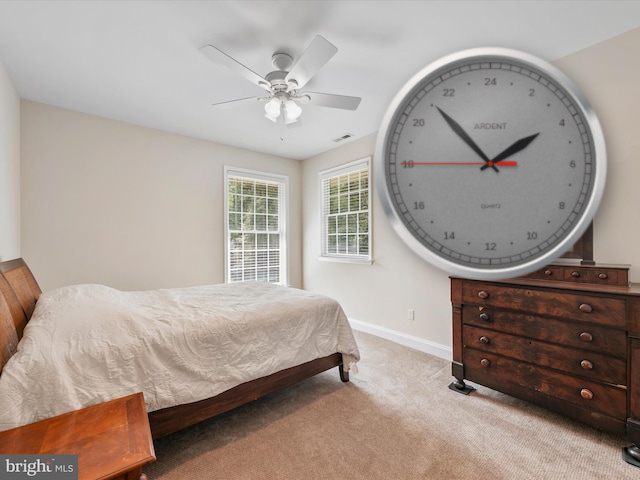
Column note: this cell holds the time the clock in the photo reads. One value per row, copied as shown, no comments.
3:52:45
